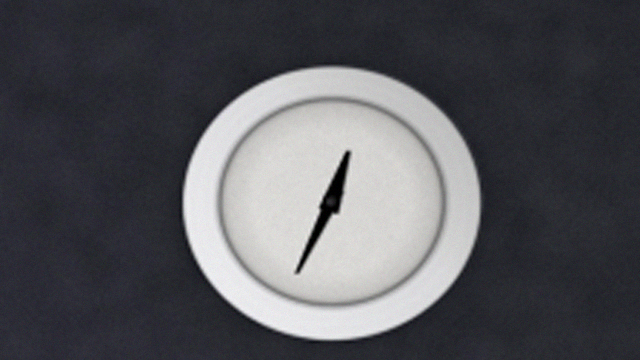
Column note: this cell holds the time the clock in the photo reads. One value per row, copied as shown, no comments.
12:34
